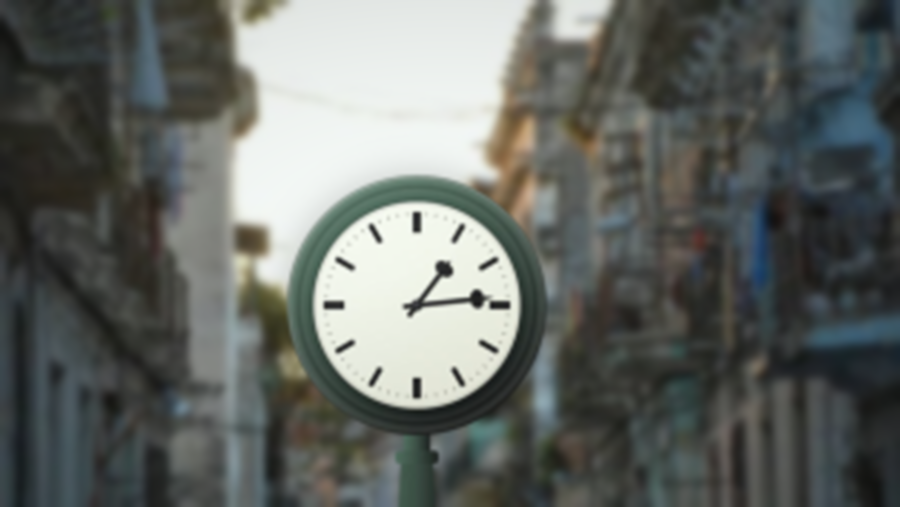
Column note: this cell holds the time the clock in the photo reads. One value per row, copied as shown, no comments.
1:14
